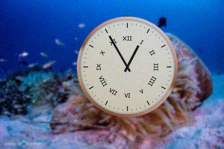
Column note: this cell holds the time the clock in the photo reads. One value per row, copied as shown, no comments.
12:55
